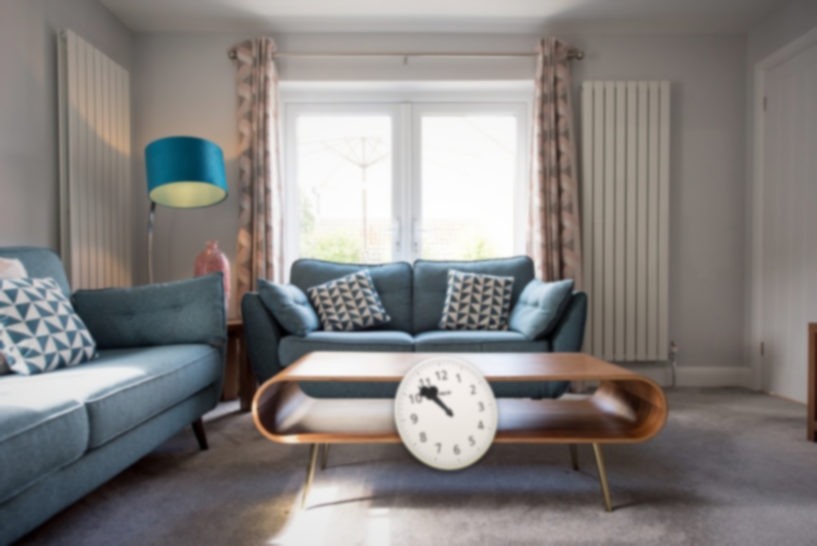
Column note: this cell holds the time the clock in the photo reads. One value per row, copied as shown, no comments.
10:53
